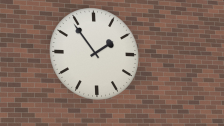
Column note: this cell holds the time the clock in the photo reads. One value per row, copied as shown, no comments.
1:54
